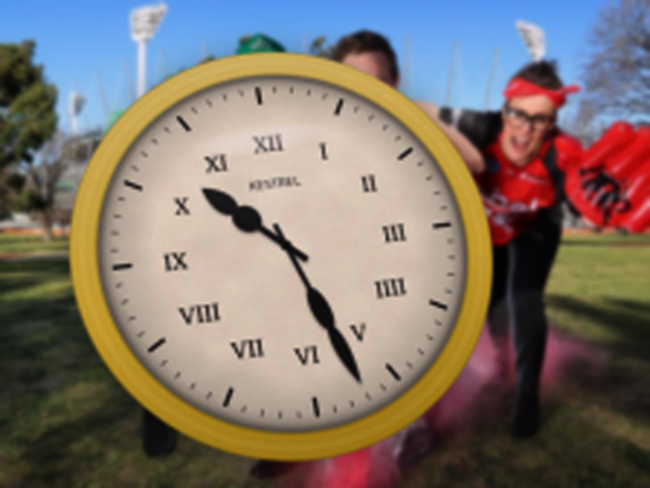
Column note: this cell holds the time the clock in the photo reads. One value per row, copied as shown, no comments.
10:27
